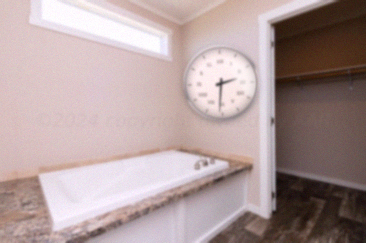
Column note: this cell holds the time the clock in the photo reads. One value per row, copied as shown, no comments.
2:31
